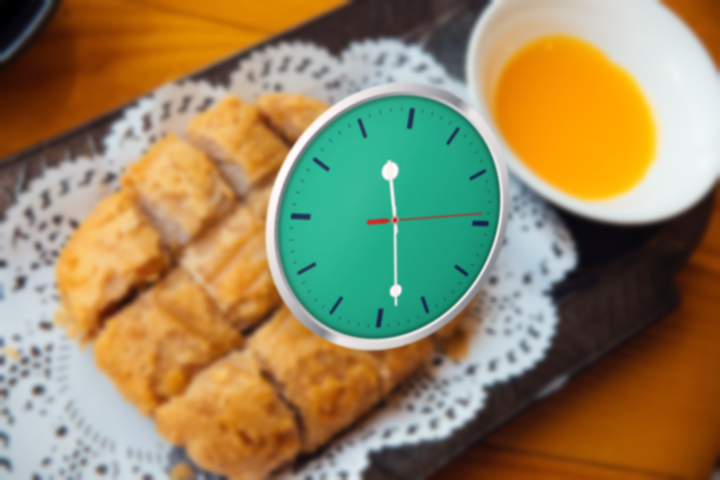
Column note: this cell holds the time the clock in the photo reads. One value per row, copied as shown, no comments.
11:28:14
